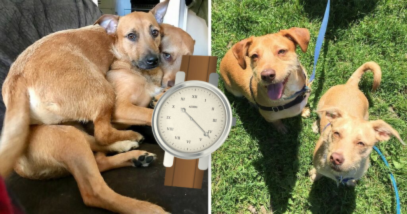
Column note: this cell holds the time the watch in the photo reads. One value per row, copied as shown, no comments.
10:22
